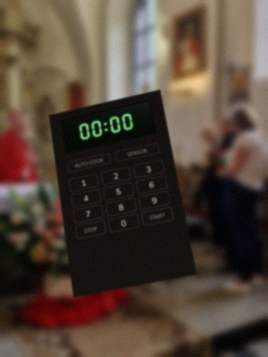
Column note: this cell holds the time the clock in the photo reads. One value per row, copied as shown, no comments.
0:00
